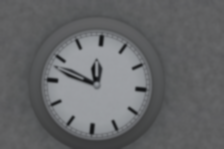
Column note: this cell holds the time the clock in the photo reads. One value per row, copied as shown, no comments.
11:48
